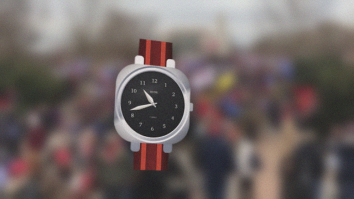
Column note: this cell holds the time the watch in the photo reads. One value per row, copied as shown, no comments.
10:42
